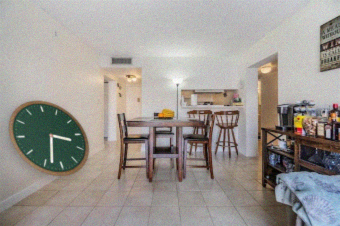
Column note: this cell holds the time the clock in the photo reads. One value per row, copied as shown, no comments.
3:33
